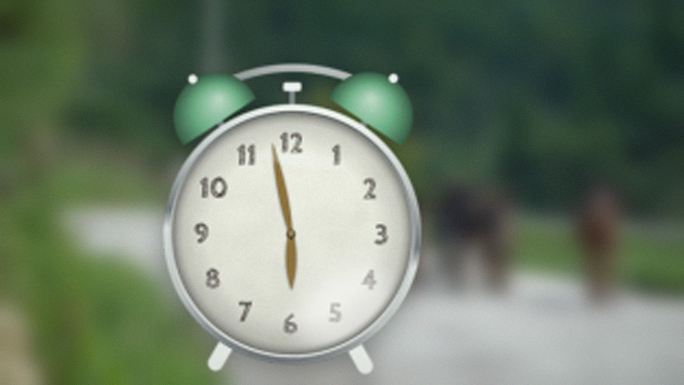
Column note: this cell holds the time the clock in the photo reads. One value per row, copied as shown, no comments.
5:58
